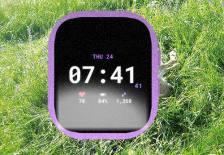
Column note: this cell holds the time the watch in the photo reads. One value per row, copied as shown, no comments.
7:41
